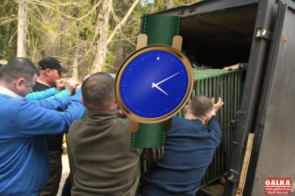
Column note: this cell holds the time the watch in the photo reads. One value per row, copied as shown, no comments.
4:10
